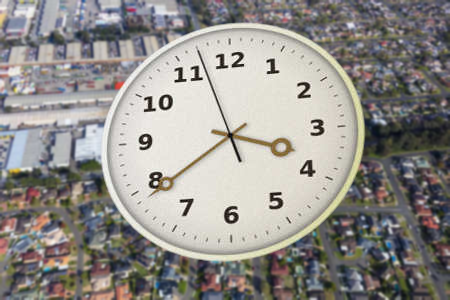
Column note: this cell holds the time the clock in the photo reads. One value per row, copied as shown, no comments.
3:38:57
